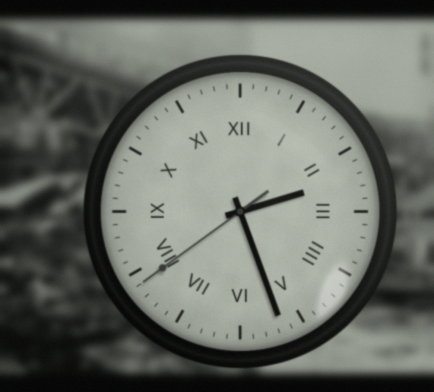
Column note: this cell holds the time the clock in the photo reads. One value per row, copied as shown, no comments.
2:26:39
